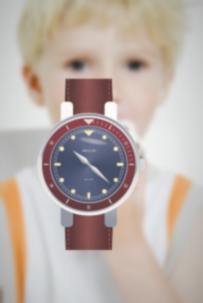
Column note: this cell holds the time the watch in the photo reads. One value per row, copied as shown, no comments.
10:22
